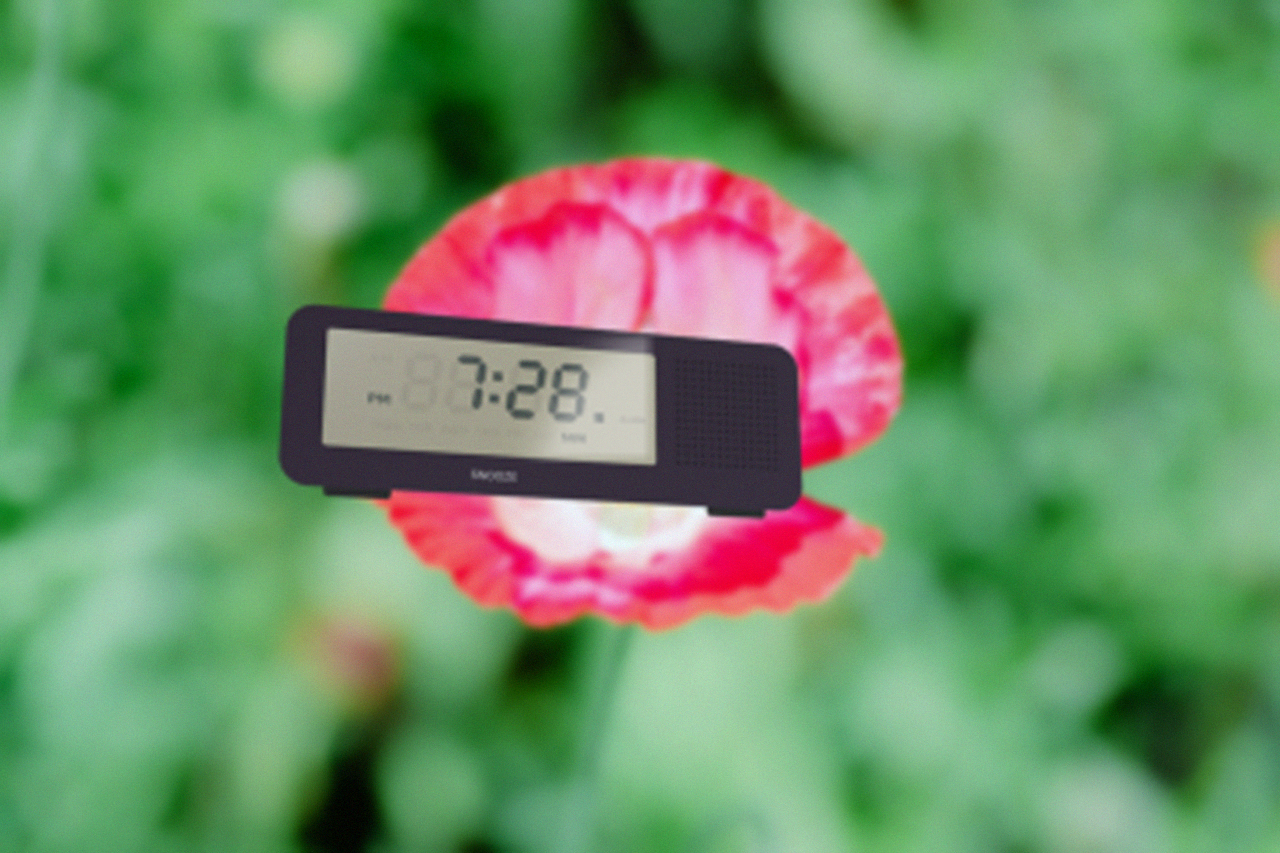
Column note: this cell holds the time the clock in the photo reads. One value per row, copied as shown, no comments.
7:28
